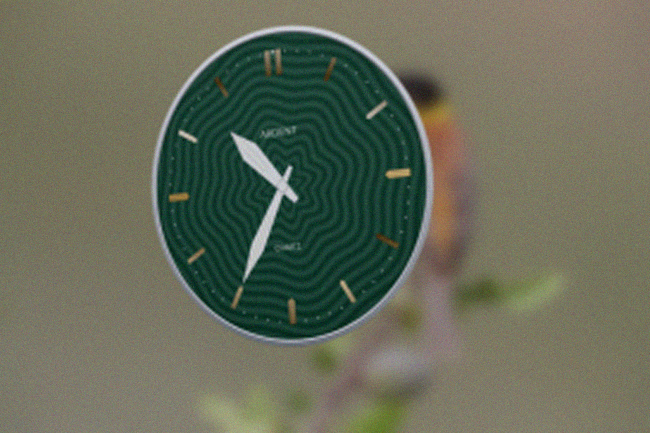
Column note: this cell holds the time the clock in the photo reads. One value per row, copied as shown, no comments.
10:35
